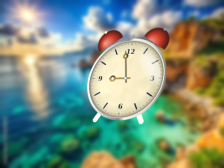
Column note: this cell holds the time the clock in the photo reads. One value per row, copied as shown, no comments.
8:58
